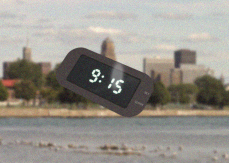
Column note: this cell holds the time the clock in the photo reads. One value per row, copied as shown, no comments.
9:15
